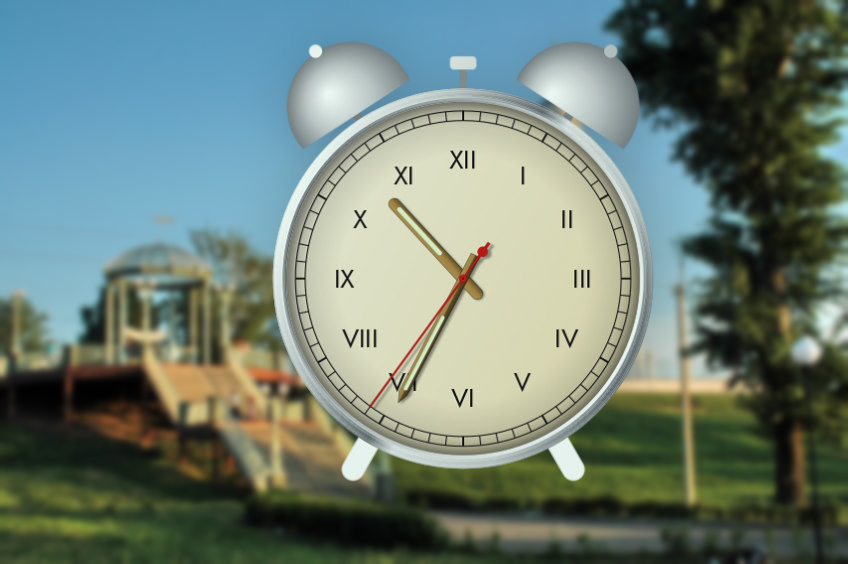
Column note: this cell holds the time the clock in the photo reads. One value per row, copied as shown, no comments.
10:34:36
